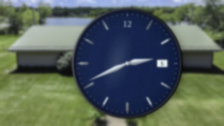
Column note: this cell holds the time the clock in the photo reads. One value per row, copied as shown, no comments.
2:41
